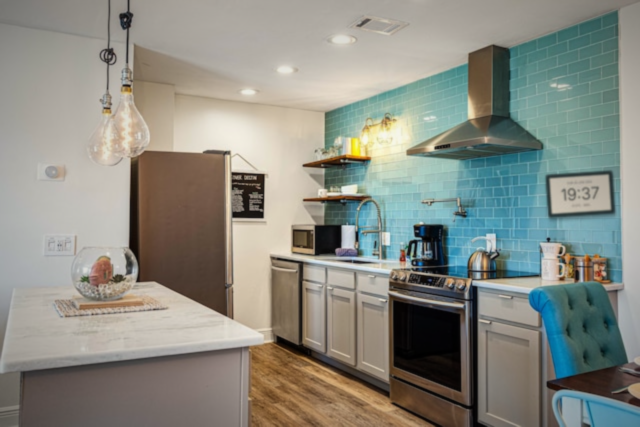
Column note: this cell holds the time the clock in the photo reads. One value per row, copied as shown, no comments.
19:37
